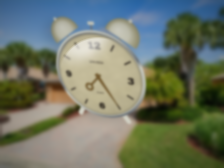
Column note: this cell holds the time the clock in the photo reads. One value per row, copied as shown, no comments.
7:25
